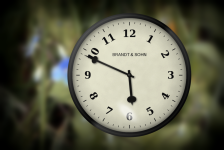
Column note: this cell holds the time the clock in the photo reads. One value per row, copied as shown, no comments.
5:49
